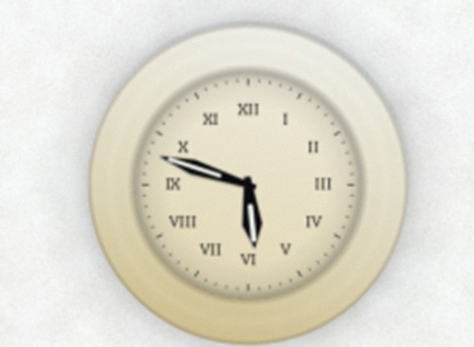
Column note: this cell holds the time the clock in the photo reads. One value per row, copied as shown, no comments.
5:48
